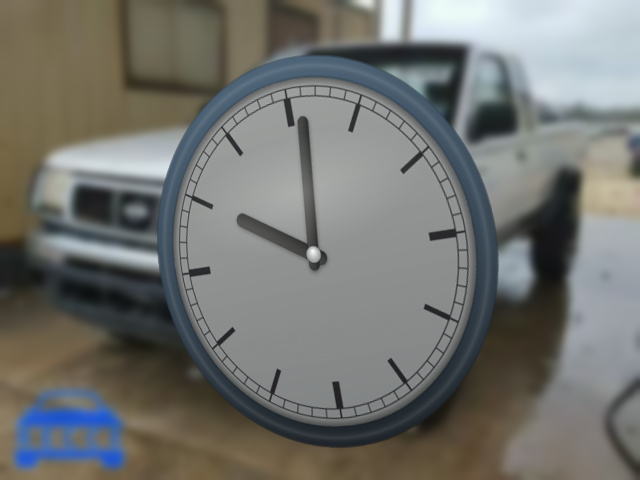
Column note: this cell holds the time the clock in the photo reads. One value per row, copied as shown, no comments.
10:01
